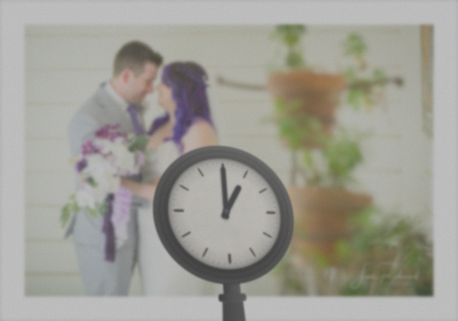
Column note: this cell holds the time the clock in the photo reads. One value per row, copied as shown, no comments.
1:00
